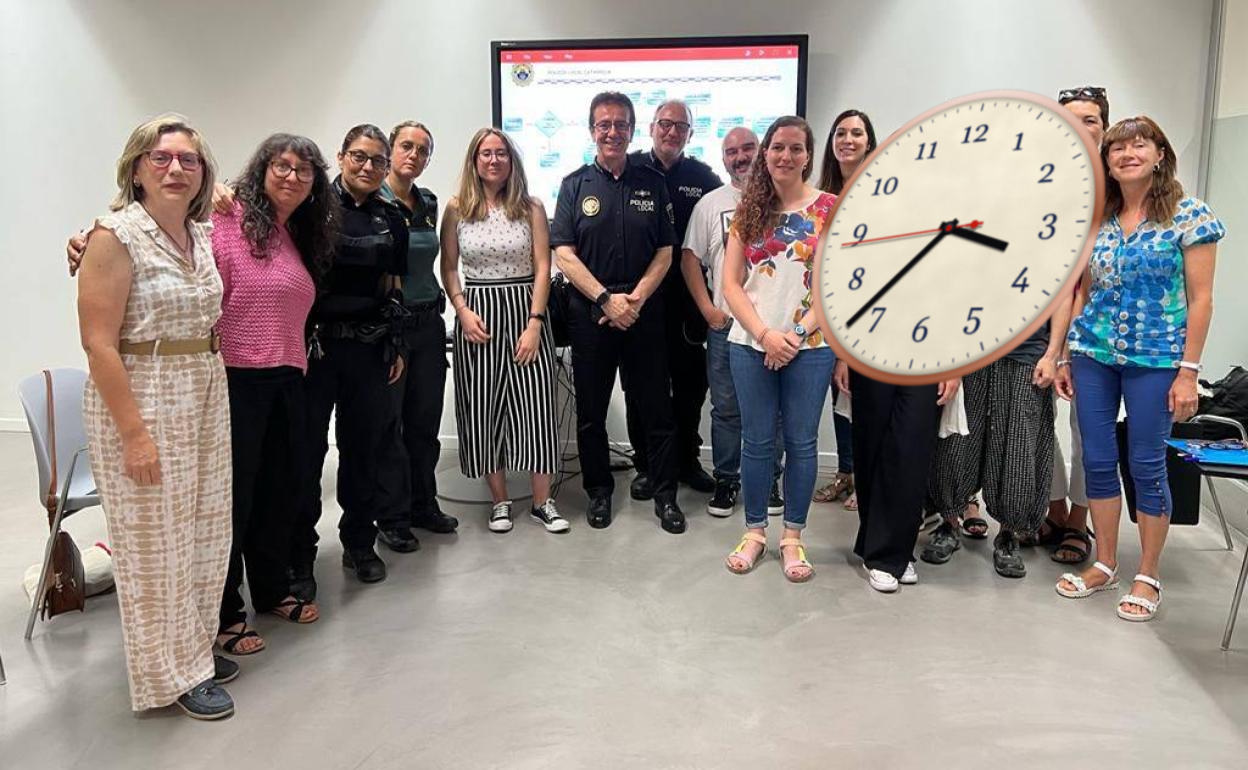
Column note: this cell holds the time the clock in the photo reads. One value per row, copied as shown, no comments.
3:36:44
